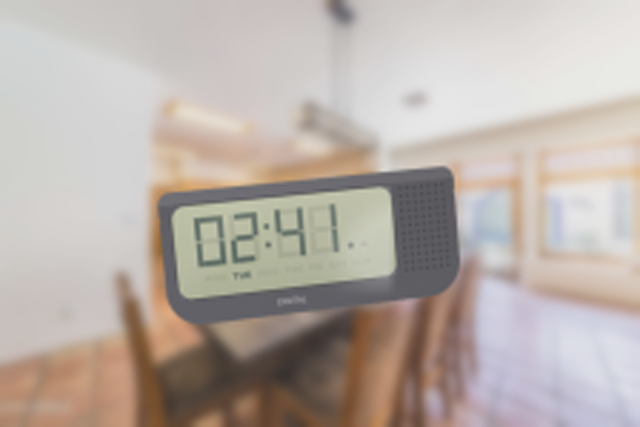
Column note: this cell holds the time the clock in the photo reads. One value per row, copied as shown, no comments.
2:41
